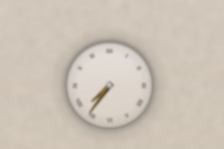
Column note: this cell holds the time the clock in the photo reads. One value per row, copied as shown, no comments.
7:36
